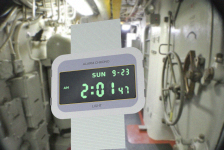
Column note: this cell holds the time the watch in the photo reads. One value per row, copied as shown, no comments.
2:01:47
